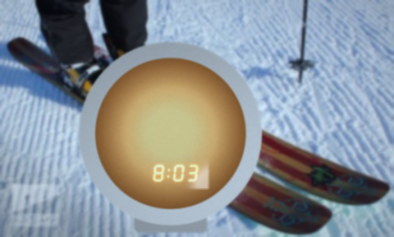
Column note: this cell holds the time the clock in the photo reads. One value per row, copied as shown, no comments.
8:03
